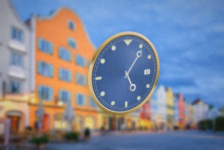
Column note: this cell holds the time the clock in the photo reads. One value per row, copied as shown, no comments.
5:06
